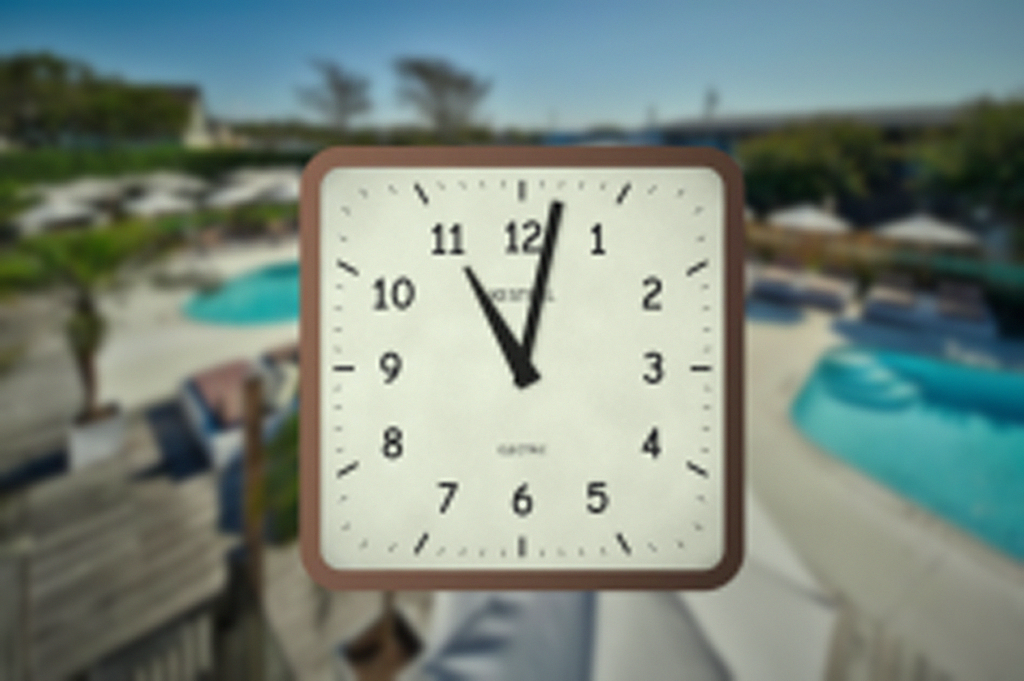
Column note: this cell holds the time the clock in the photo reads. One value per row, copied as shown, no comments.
11:02
